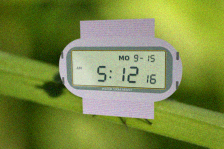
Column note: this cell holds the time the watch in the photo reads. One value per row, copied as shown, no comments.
5:12:16
